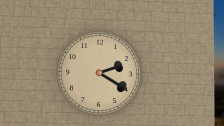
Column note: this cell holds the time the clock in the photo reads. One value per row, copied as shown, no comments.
2:20
